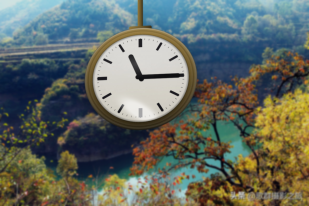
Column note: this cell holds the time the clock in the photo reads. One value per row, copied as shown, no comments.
11:15
